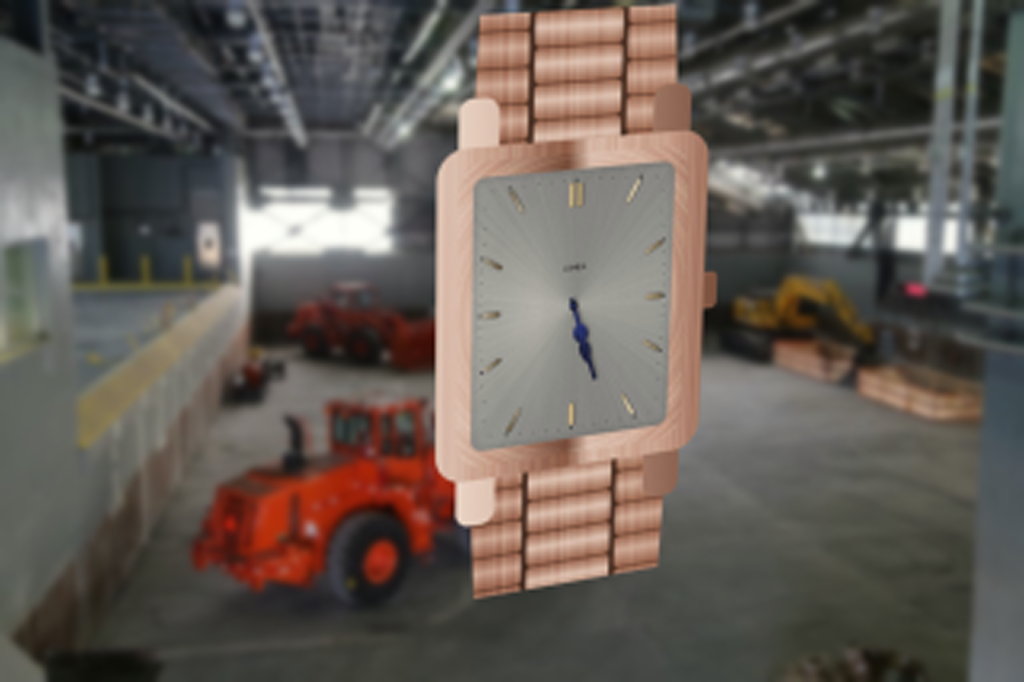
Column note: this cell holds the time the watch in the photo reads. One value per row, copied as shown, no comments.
5:27
